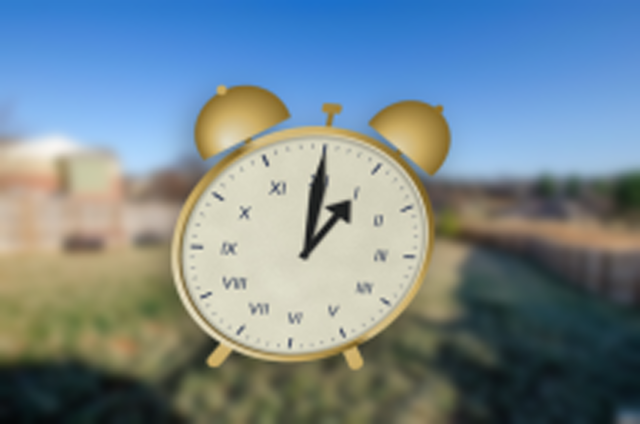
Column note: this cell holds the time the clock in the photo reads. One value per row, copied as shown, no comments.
1:00
